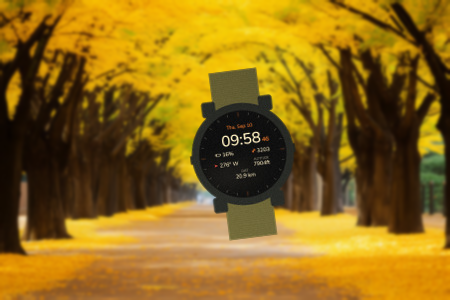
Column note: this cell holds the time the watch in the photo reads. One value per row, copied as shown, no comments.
9:58
